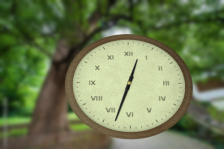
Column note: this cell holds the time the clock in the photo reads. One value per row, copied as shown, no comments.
12:33
